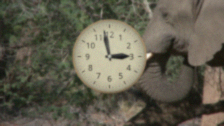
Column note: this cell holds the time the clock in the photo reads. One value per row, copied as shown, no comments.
2:58
